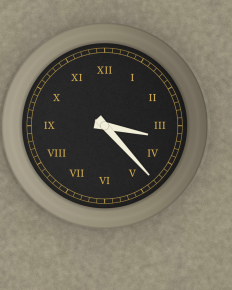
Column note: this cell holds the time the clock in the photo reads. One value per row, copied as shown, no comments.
3:23
